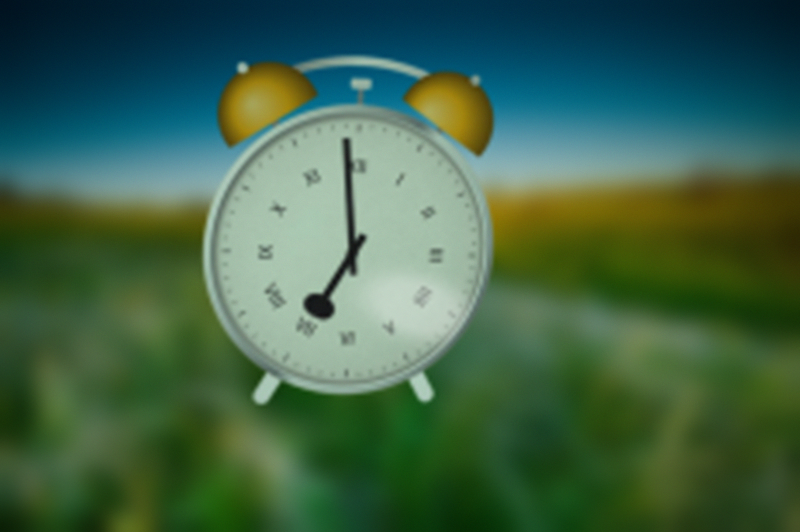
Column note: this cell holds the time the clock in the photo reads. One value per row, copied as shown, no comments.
6:59
